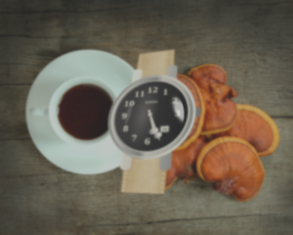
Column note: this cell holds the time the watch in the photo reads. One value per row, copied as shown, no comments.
5:26
